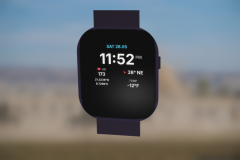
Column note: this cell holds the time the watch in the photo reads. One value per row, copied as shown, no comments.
11:52
